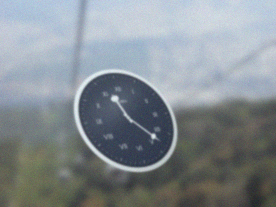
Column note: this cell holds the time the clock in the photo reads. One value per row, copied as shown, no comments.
11:23
